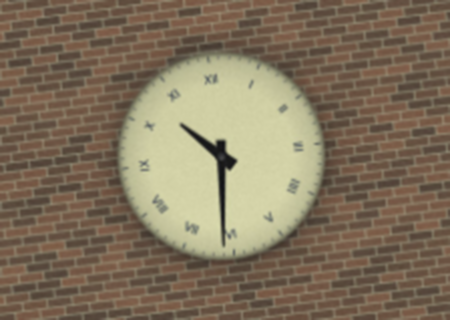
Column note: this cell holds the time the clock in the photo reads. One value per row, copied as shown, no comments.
10:31
